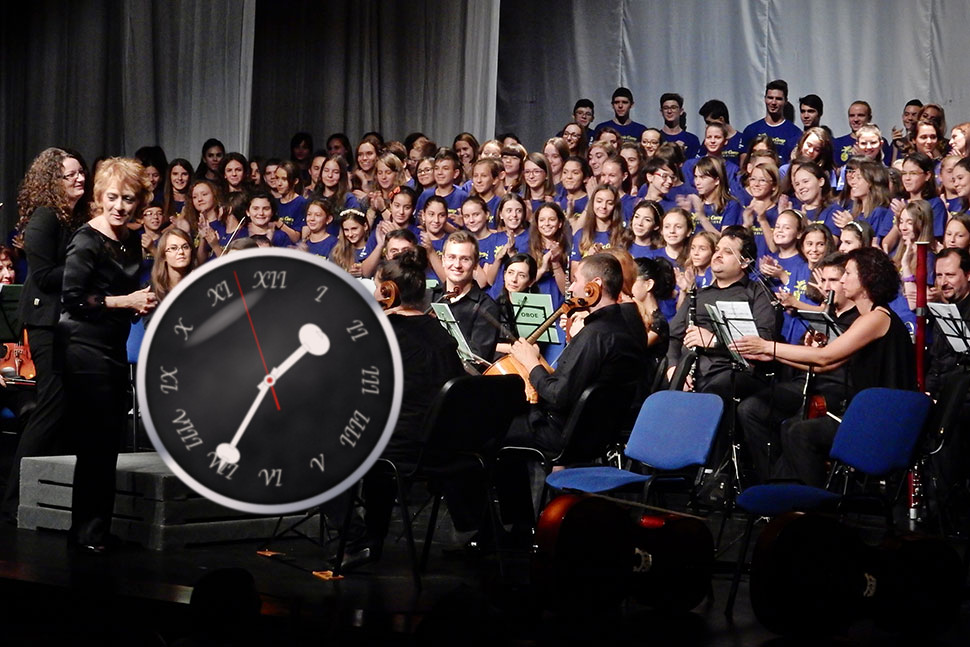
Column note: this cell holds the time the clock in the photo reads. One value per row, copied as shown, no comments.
1:34:57
